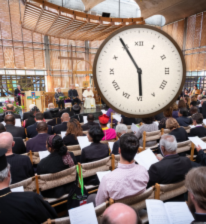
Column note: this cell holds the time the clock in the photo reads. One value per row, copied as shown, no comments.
5:55
